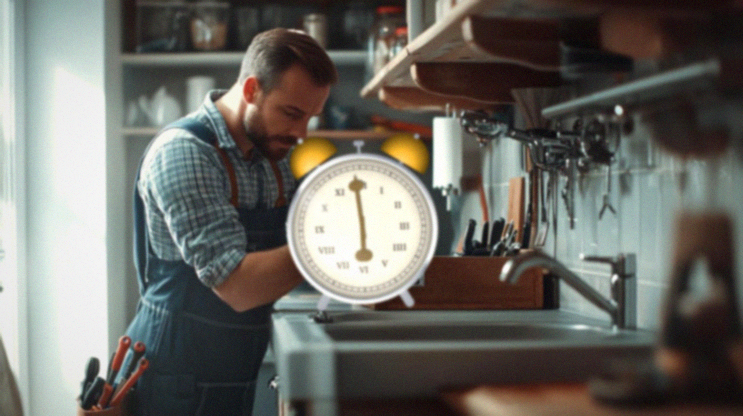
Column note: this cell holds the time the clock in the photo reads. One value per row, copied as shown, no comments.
5:59
